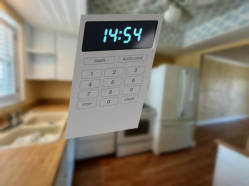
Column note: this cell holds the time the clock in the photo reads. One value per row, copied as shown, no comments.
14:54
